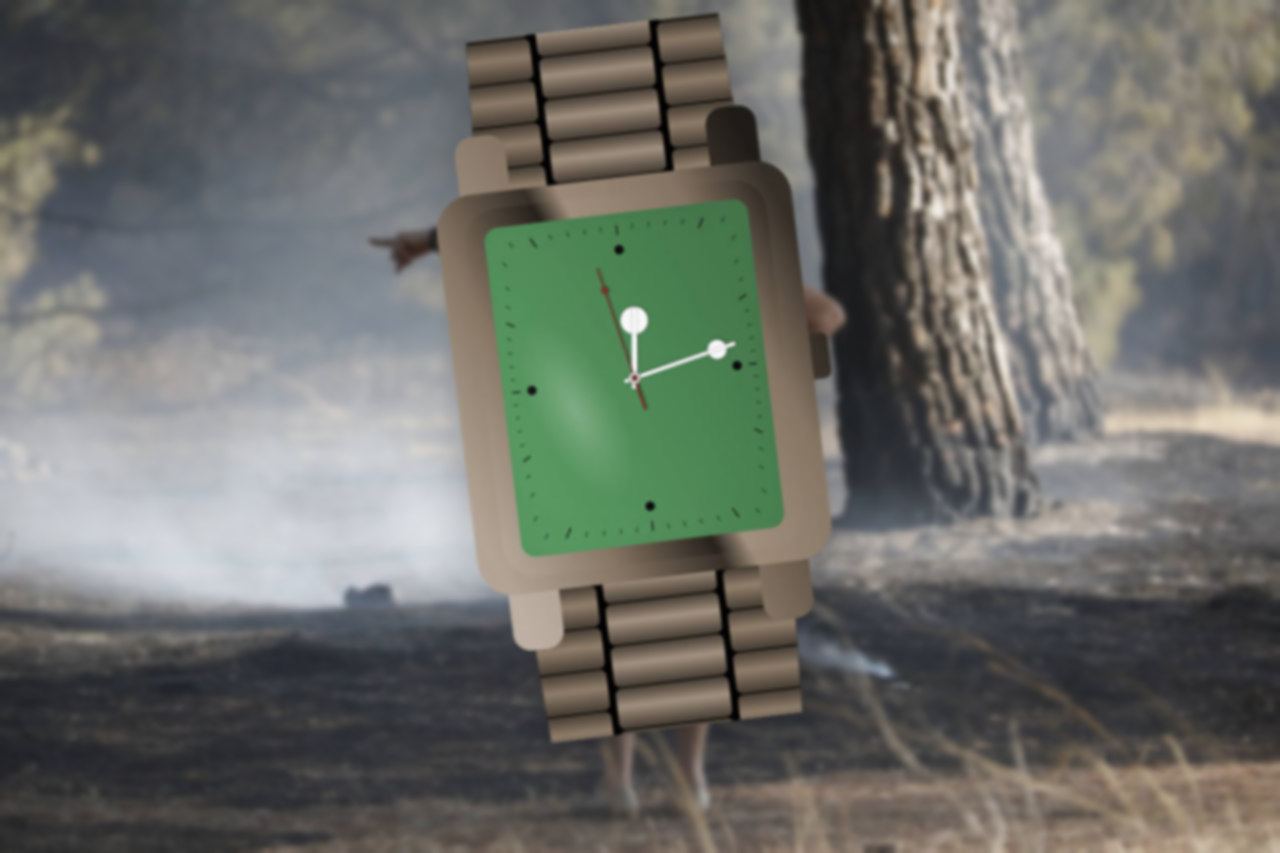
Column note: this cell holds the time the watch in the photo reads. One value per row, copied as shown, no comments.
12:12:58
